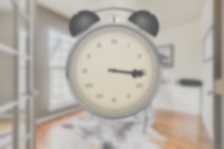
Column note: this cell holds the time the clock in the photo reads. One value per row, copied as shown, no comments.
3:16
